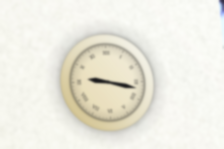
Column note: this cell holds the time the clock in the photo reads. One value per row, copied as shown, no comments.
9:17
